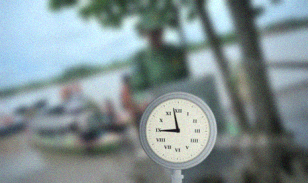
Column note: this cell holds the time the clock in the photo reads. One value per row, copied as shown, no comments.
8:58
